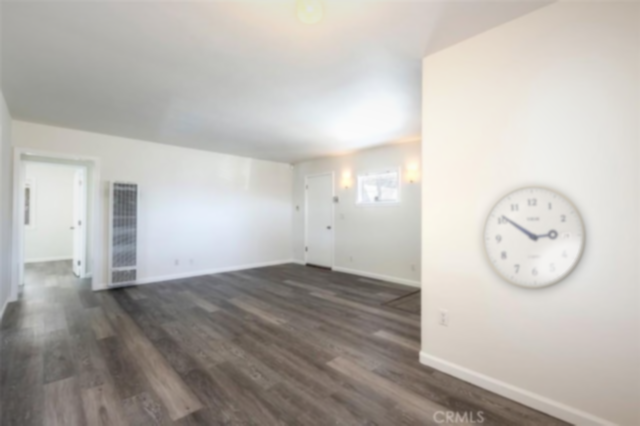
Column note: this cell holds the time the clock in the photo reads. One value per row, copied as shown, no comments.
2:51
